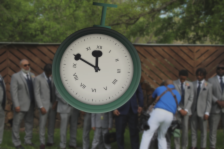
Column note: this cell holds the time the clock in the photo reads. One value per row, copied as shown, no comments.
11:49
